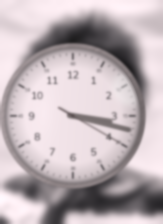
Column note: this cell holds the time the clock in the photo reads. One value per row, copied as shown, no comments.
3:17:20
